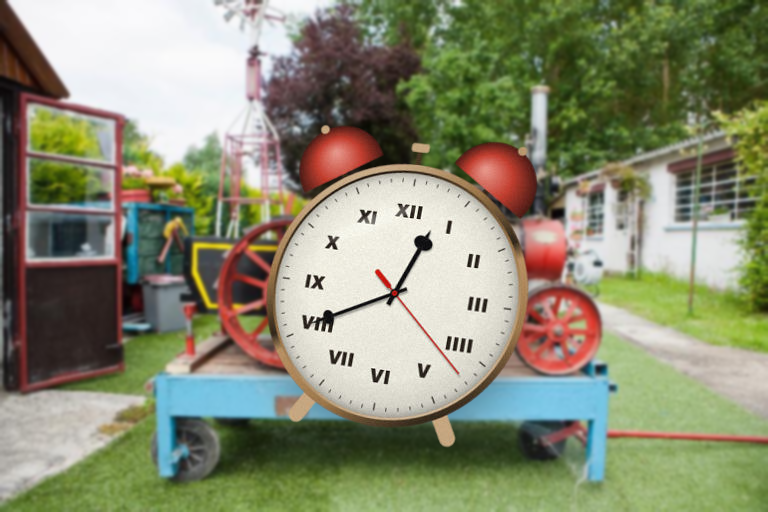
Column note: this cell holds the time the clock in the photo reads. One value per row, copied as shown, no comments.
12:40:22
